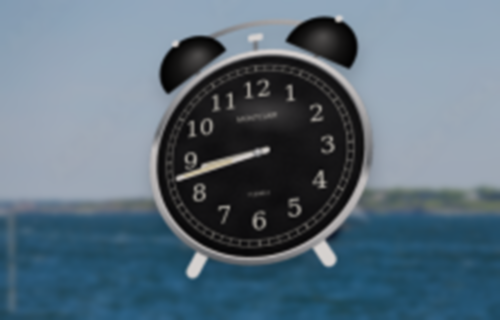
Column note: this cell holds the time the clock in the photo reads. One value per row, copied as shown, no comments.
8:43
